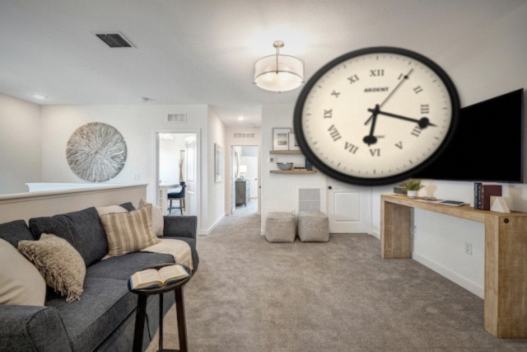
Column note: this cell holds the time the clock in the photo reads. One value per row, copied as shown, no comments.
6:18:06
